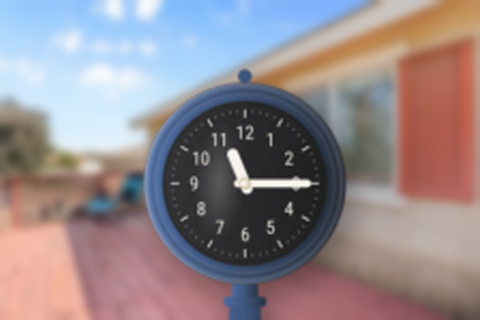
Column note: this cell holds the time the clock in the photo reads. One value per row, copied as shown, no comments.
11:15
